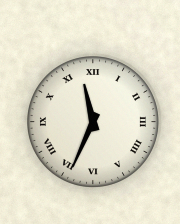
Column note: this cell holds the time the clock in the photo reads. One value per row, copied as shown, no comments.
11:34
